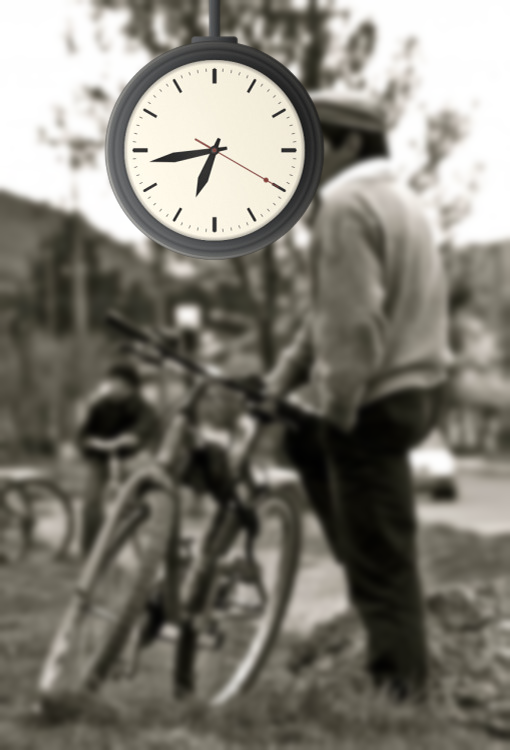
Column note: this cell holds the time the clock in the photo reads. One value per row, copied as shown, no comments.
6:43:20
